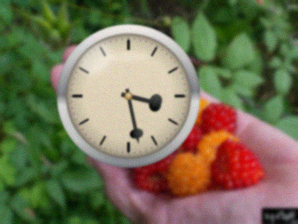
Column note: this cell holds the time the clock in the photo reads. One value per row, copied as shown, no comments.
3:28
